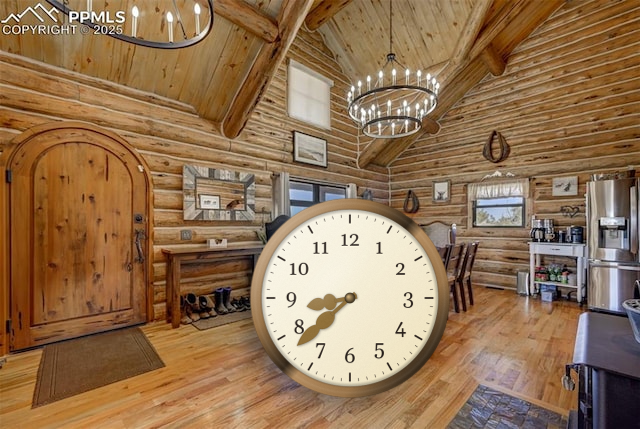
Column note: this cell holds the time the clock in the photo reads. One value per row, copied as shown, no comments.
8:38
